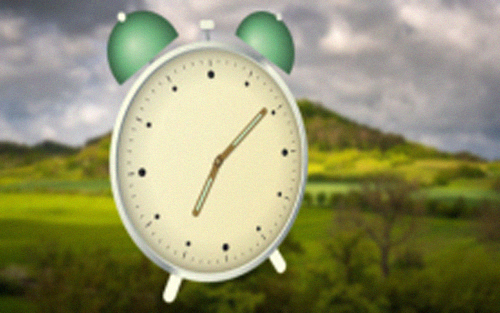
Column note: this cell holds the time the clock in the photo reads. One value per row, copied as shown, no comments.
7:09
